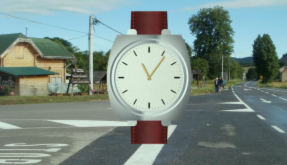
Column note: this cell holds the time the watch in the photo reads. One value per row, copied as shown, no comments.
11:06
